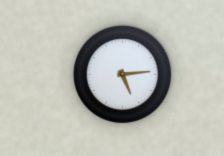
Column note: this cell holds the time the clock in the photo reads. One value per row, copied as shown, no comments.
5:14
